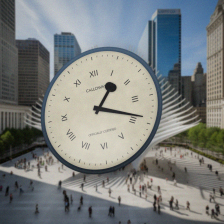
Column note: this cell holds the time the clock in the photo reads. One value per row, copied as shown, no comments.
1:19
